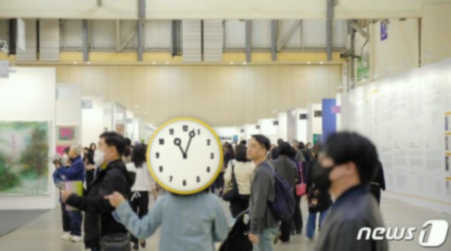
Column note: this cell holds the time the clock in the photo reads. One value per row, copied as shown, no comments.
11:03
